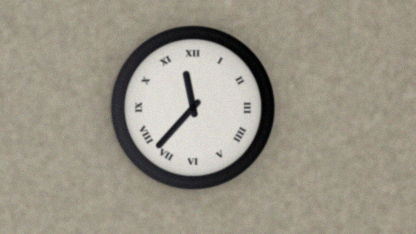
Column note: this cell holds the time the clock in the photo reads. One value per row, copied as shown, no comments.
11:37
